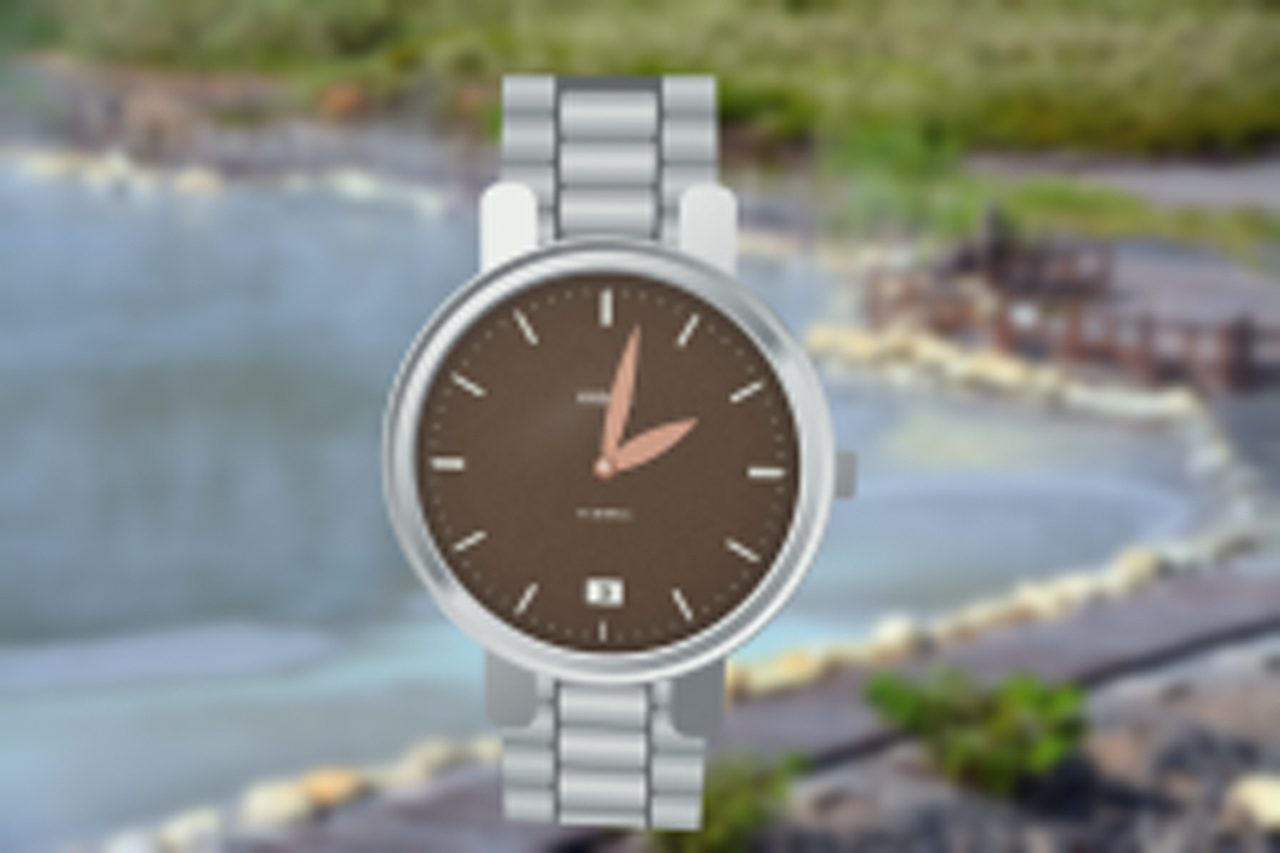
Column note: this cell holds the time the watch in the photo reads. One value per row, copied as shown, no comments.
2:02
